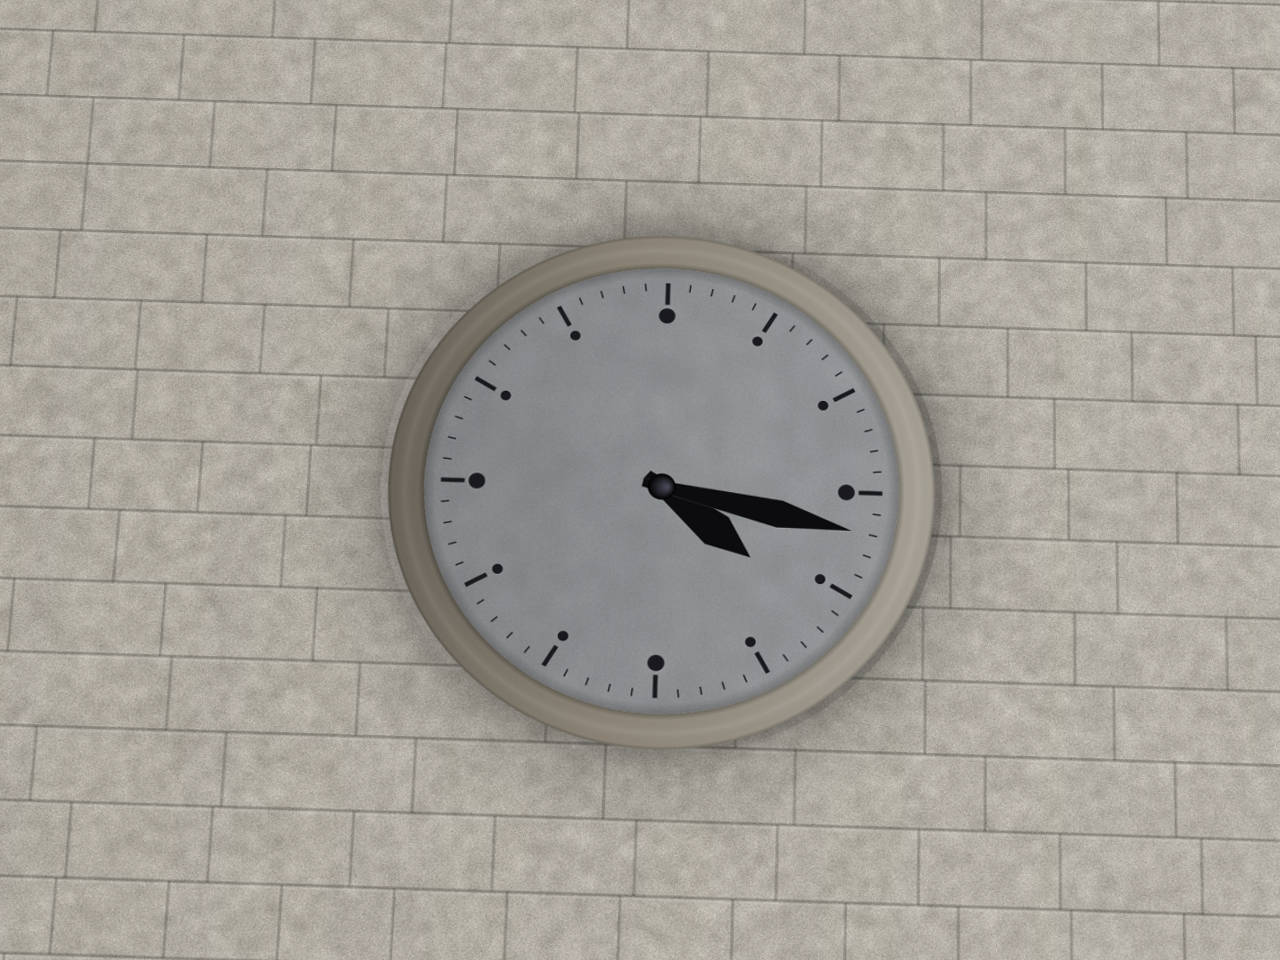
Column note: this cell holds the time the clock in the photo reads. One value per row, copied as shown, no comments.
4:17
